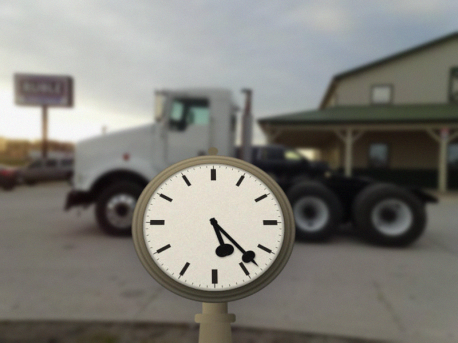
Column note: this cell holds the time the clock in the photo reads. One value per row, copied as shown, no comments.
5:23
